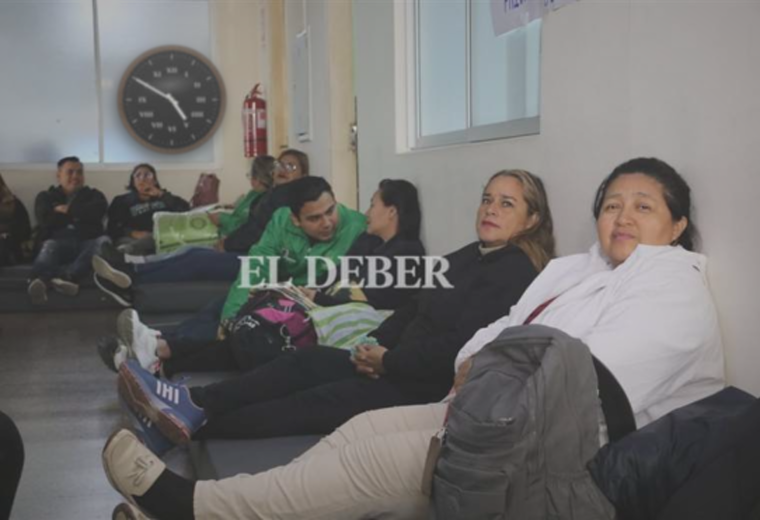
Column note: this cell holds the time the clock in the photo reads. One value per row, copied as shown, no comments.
4:50
